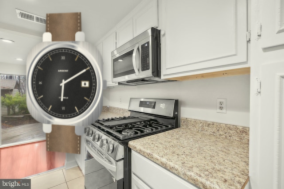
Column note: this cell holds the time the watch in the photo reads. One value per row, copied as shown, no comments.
6:10
